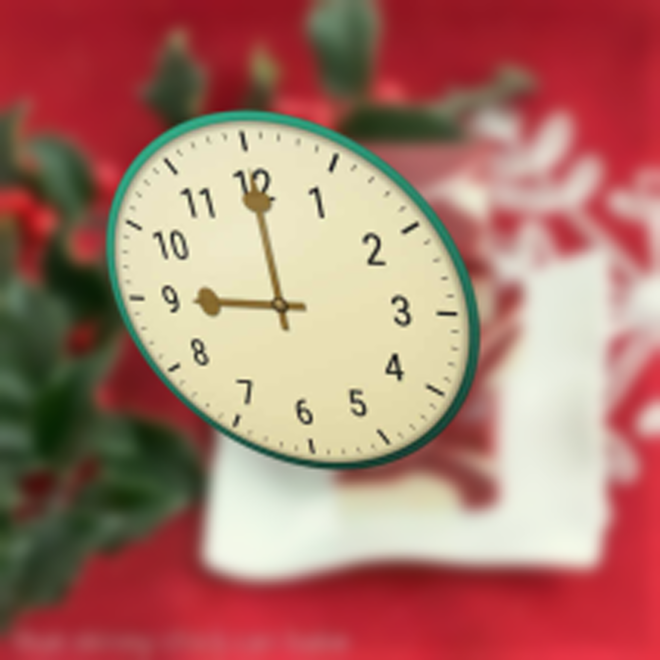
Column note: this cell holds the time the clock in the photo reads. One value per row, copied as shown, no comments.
9:00
